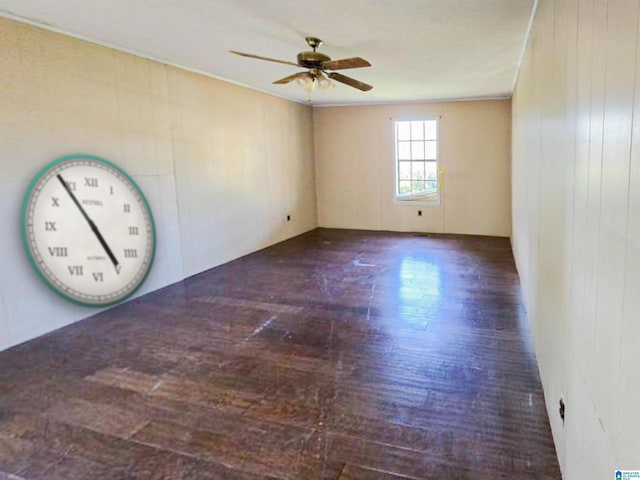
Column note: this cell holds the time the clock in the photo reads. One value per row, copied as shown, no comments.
4:54
